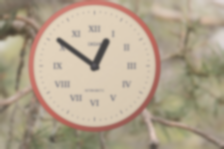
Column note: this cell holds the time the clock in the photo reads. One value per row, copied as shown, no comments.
12:51
